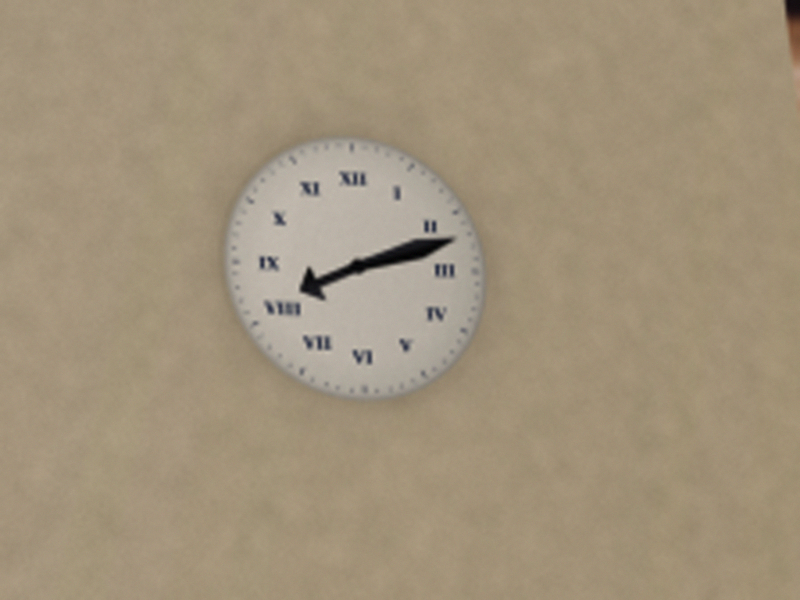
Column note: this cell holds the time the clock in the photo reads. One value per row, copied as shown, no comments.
8:12
